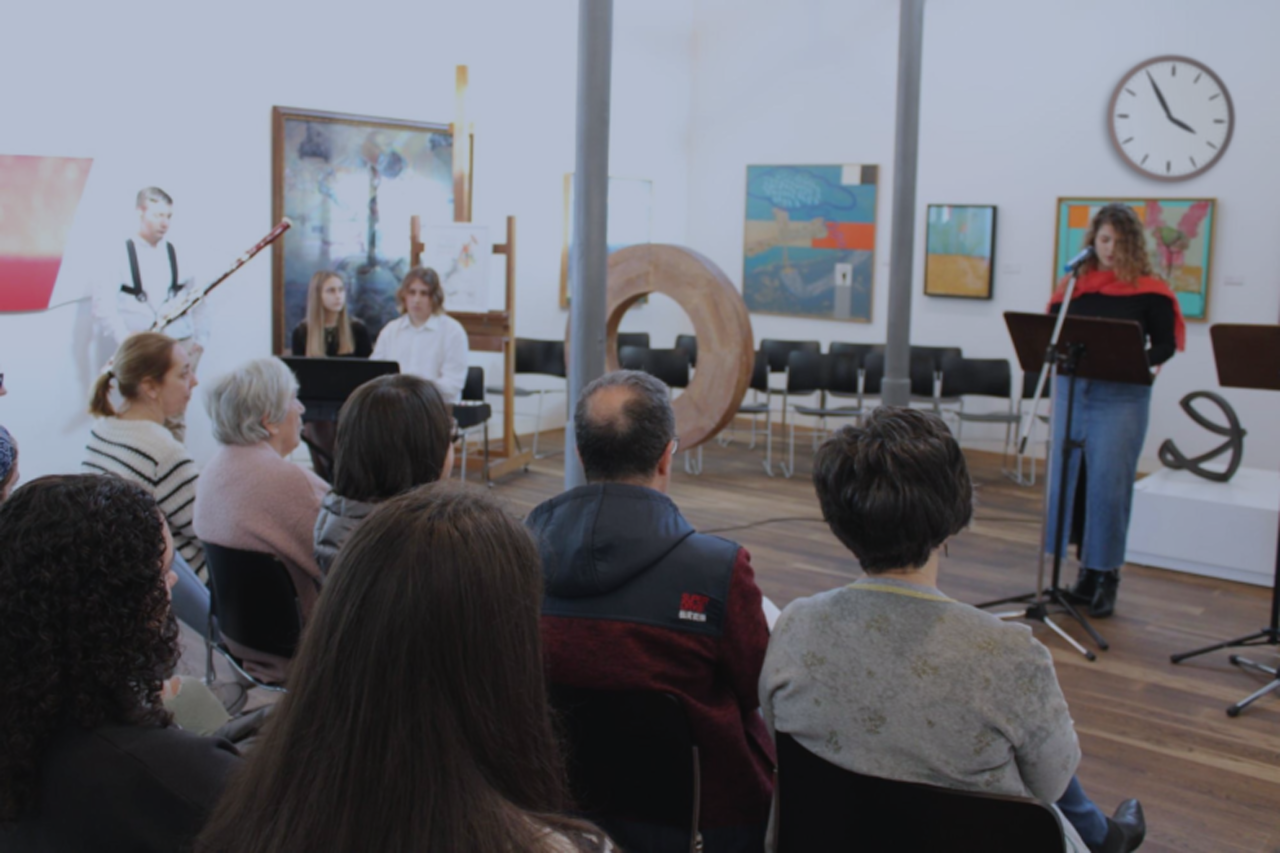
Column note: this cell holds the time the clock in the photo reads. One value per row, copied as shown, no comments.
3:55
